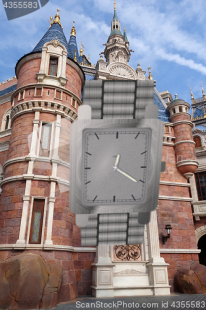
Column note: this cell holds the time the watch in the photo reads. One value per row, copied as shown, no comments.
12:21
